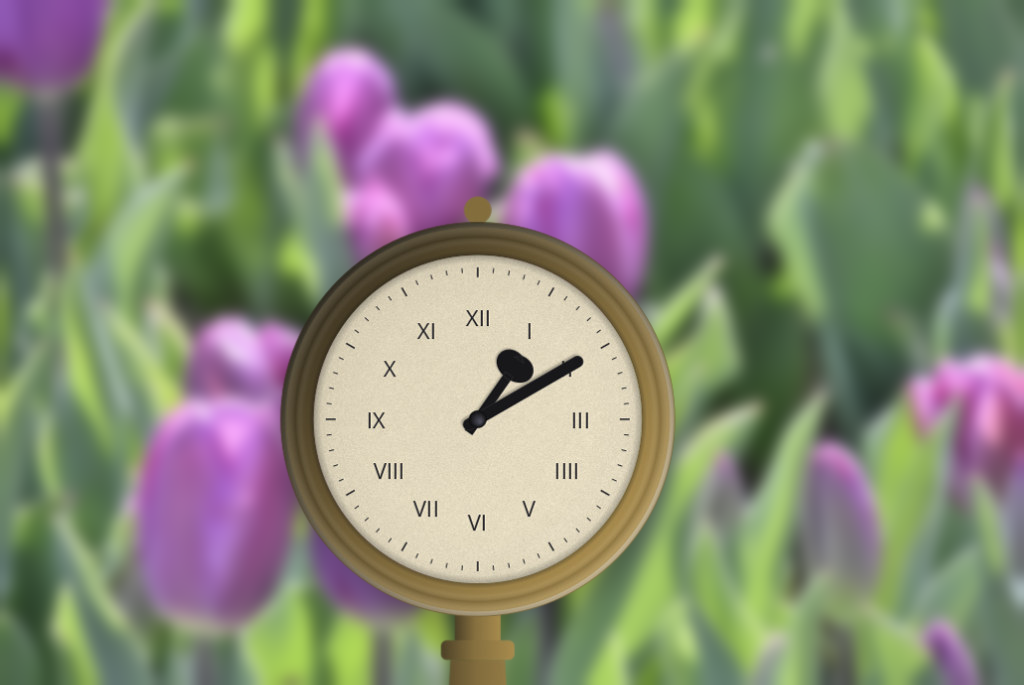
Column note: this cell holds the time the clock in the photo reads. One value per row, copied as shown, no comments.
1:10
